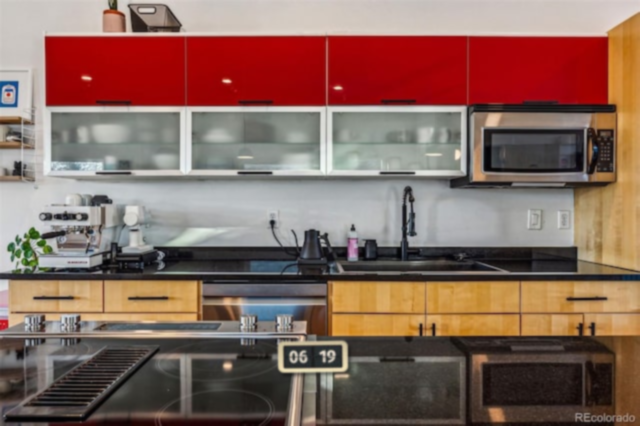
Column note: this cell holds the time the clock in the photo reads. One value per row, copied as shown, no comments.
6:19
